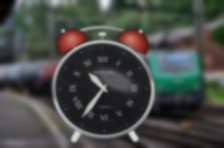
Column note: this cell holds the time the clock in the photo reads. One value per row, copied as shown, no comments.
10:36
